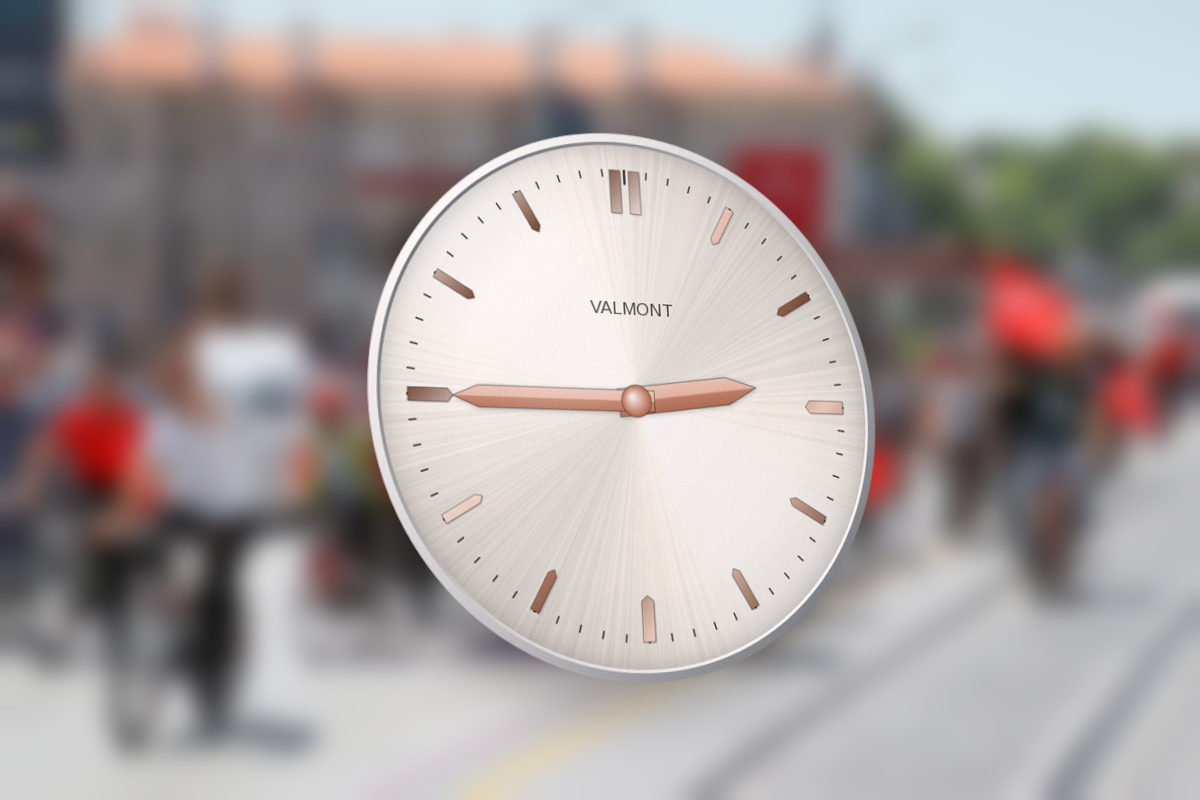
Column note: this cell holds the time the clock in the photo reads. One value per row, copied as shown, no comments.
2:45
